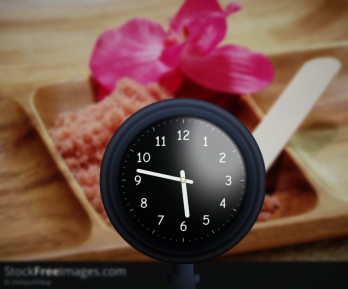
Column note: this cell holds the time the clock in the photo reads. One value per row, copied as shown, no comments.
5:47
